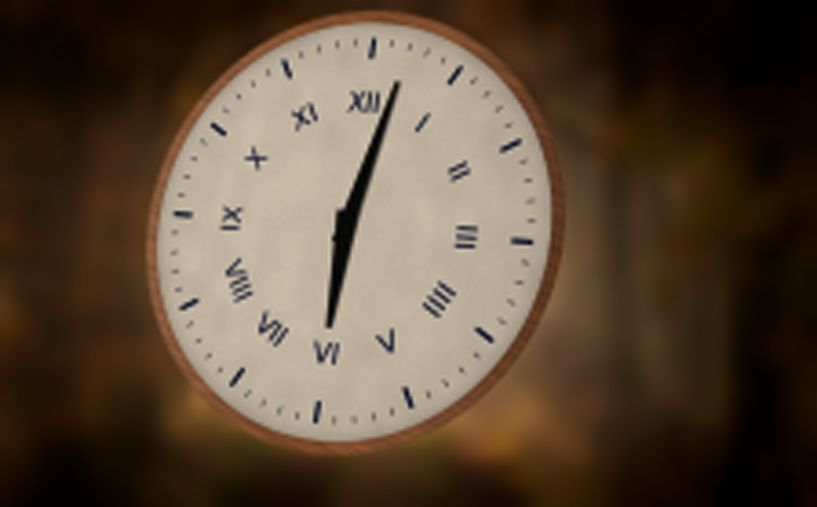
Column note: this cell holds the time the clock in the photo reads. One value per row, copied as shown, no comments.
6:02
